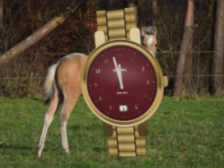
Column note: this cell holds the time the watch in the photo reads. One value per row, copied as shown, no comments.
11:58
